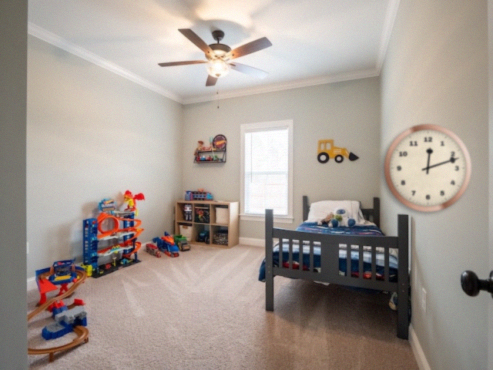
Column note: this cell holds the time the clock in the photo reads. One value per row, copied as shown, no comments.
12:12
